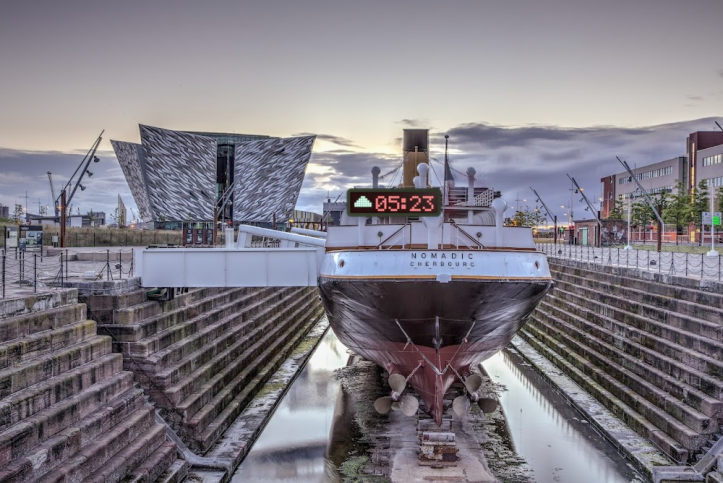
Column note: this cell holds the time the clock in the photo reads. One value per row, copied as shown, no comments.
5:23
